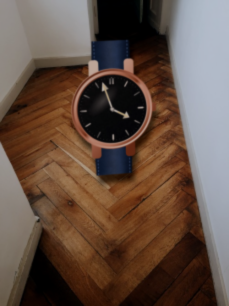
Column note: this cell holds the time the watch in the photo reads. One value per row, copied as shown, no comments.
3:57
